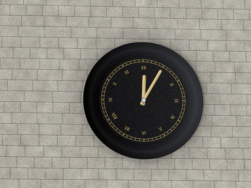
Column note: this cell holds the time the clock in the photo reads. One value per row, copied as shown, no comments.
12:05
